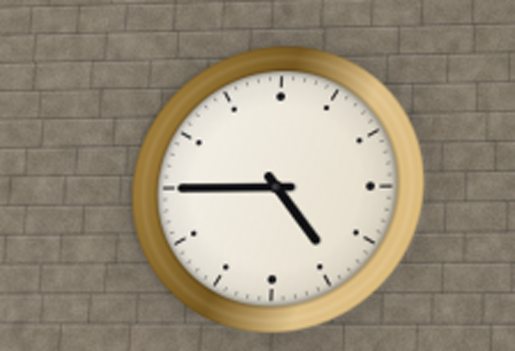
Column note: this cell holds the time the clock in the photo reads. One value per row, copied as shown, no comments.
4:45
